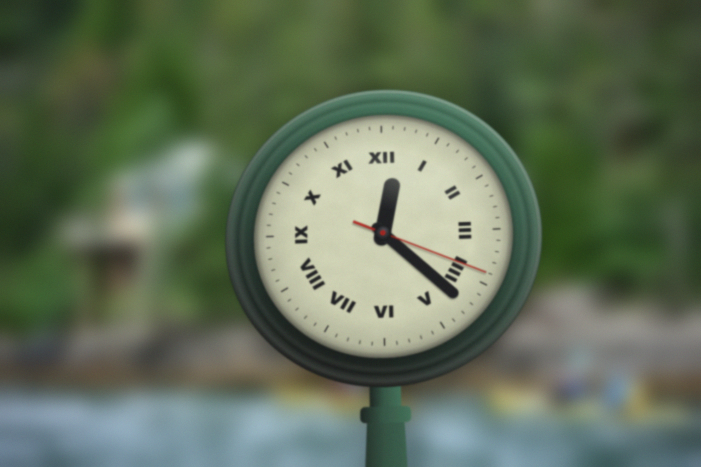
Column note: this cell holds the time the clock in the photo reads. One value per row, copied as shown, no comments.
12:22:19
